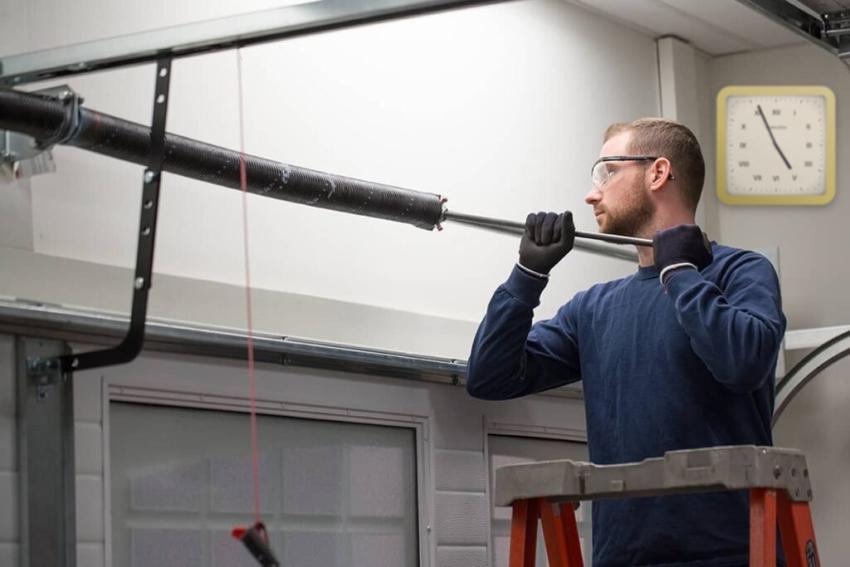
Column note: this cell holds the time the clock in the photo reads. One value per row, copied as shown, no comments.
4:56
